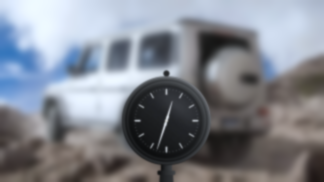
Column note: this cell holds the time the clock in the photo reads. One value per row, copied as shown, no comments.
12:33
